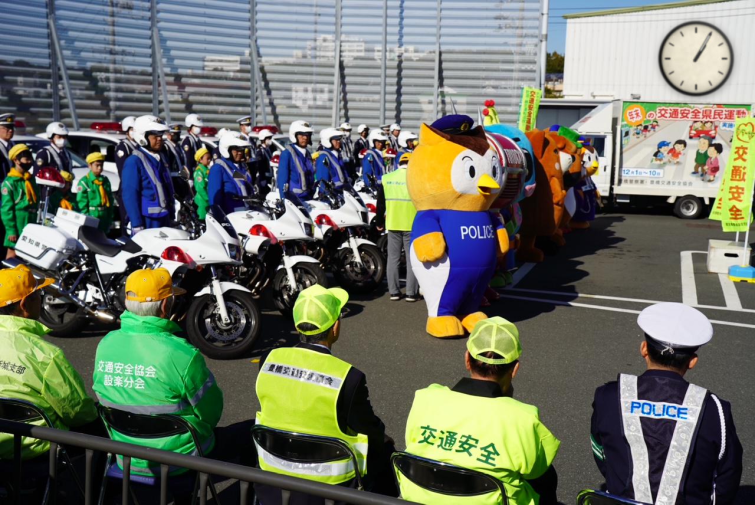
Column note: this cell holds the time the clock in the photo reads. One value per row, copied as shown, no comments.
1:05
